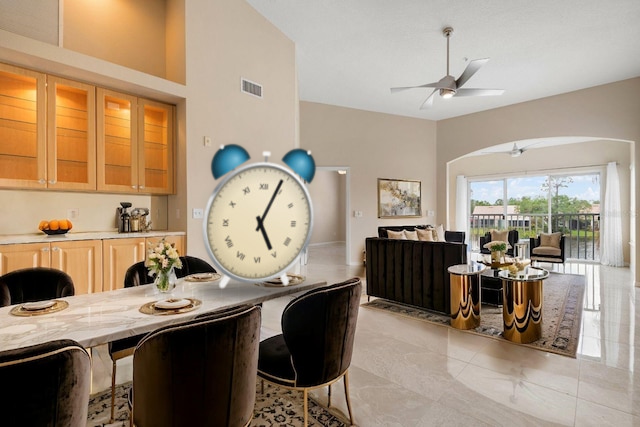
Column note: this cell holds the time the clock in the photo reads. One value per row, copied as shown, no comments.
5:04
